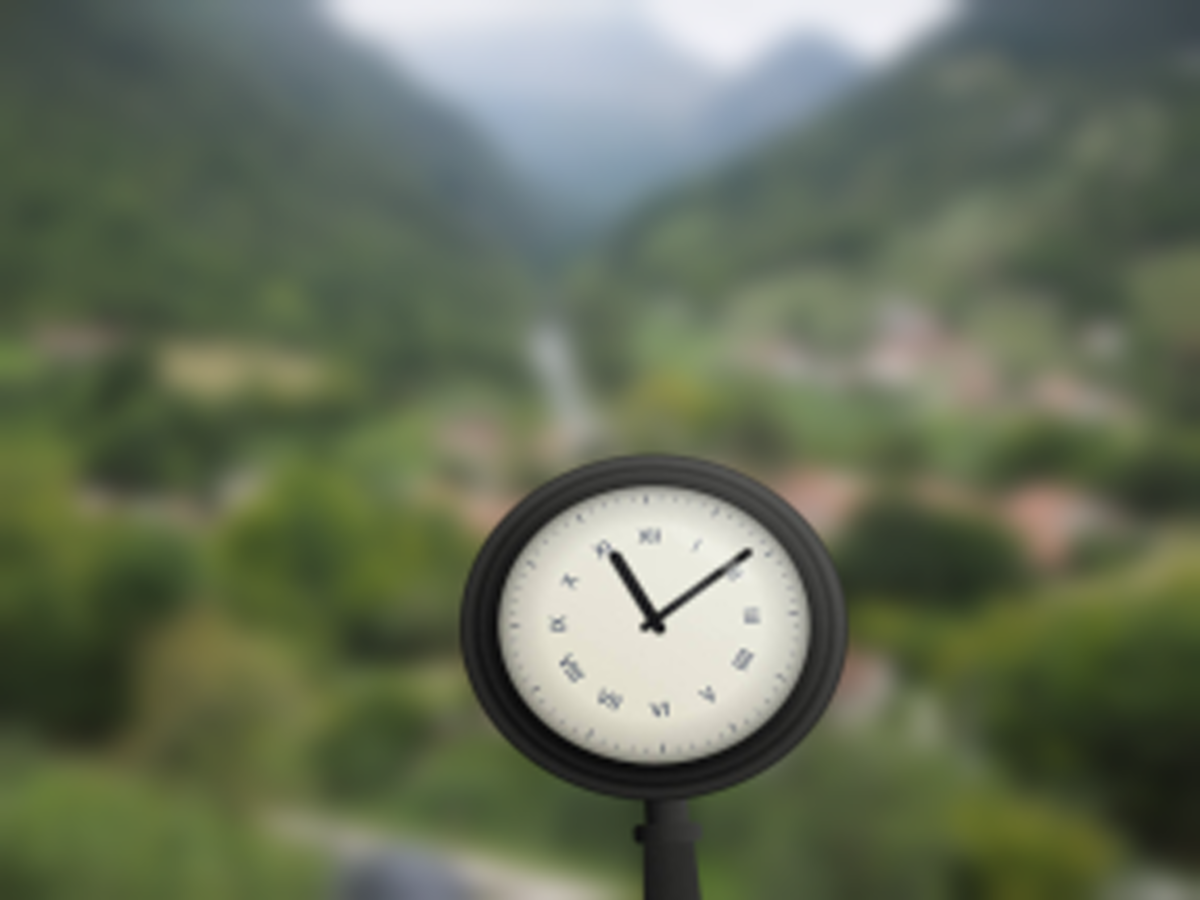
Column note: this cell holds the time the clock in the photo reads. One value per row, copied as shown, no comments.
11:09
